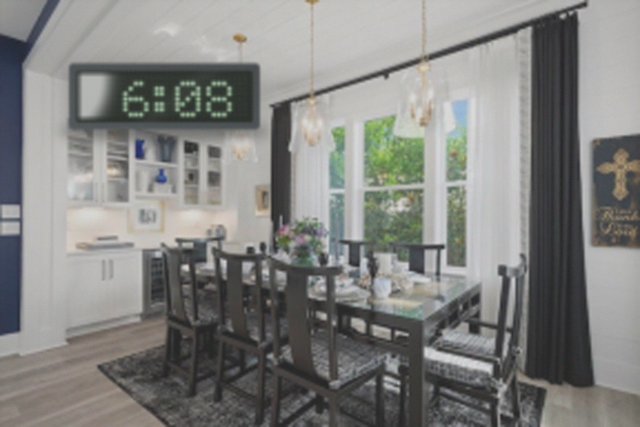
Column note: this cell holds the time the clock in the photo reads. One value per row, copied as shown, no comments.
6:08
